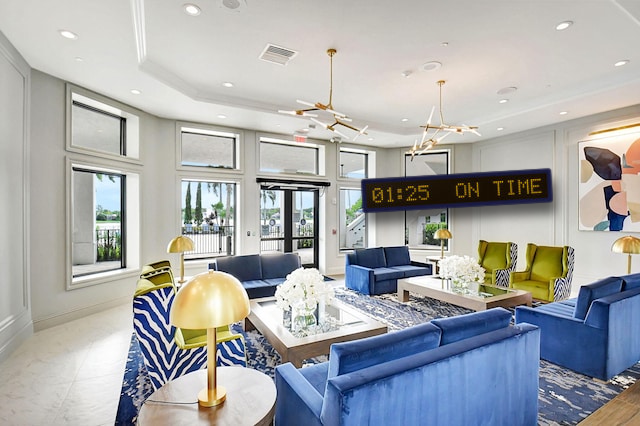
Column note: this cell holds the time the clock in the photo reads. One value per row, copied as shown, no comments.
1:25
